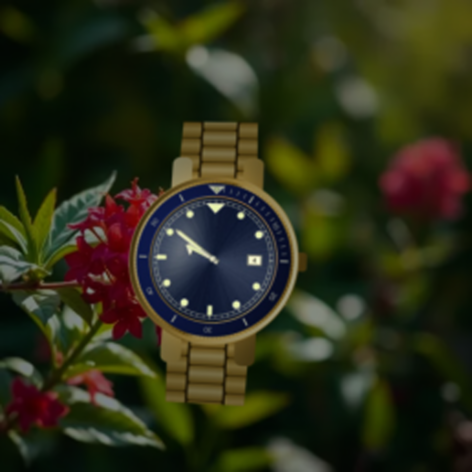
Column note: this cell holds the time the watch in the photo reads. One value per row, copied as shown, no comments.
9:51
